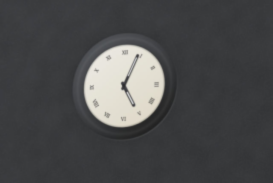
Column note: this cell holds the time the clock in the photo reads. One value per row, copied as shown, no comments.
5:04
